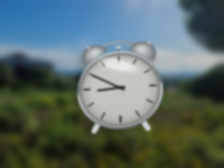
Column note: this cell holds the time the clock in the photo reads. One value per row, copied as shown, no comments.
8:50
